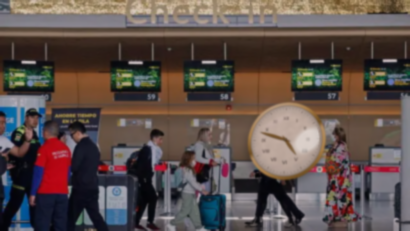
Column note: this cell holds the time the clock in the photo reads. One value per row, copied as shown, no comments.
4:48
